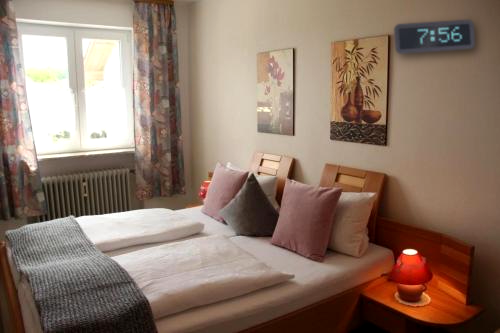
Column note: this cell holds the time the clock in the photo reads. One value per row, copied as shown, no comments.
7:56
